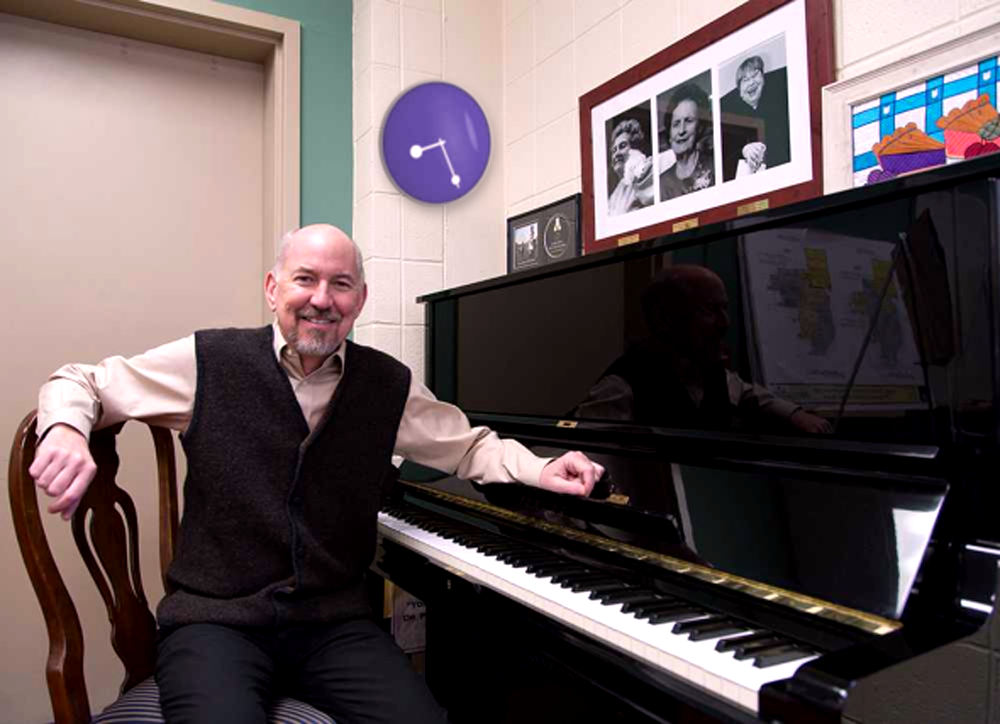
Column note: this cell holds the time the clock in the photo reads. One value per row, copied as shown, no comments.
8:26
